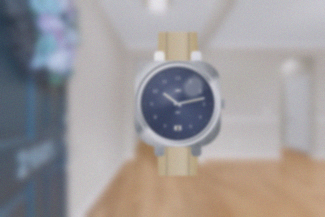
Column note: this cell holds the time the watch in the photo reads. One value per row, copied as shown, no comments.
10:13
